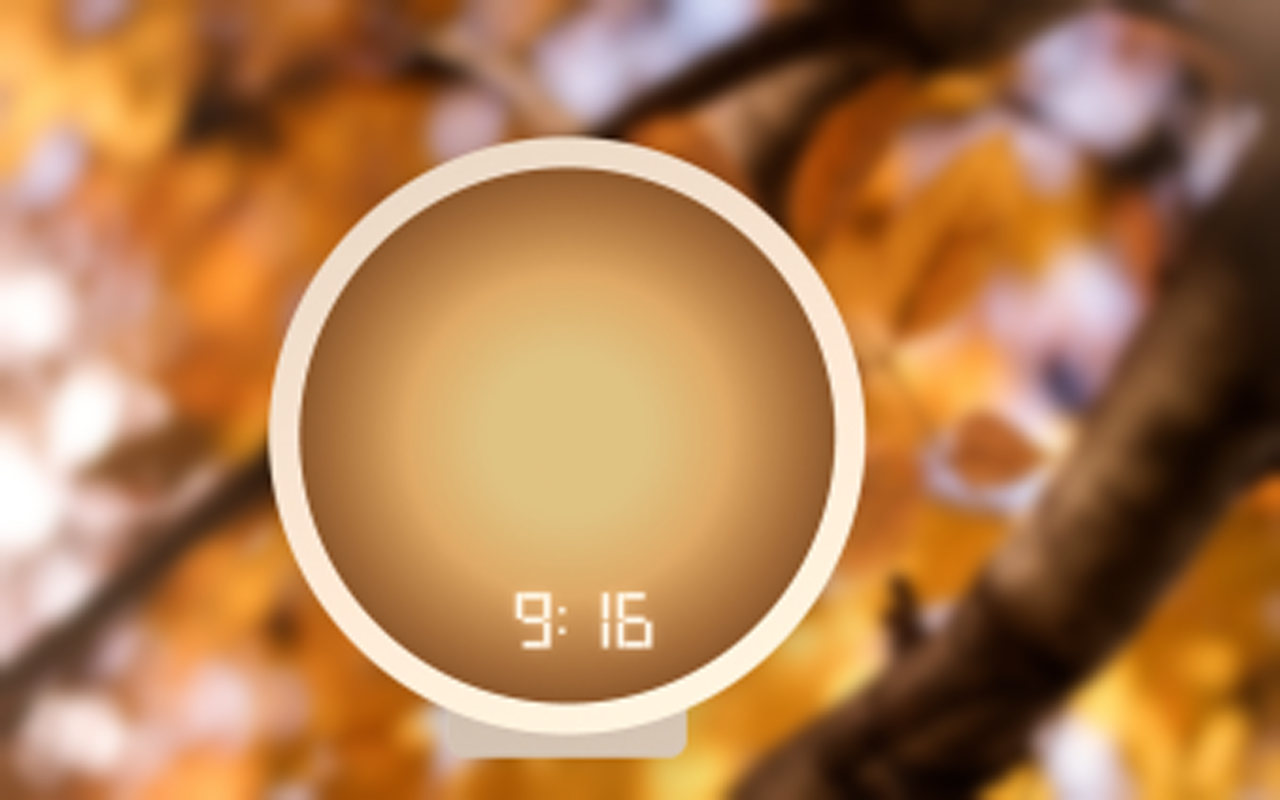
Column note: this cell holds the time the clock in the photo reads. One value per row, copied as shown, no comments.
9:16
